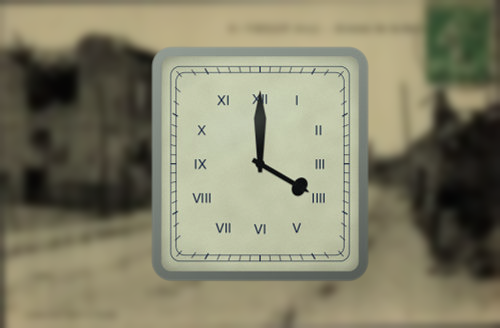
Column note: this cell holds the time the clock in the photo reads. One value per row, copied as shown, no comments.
4:00
